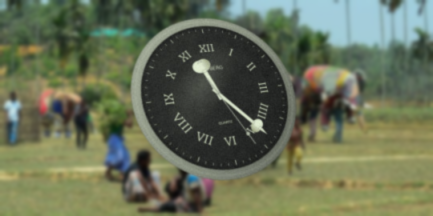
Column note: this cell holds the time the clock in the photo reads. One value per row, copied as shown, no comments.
11:23:26
